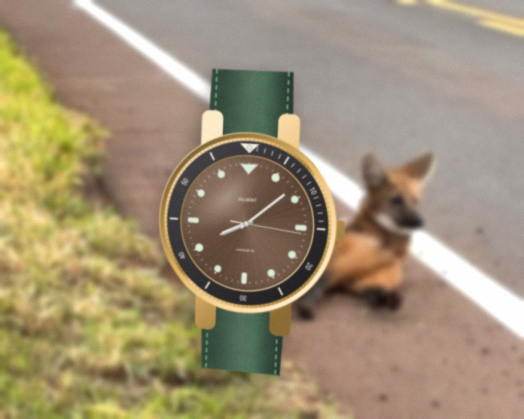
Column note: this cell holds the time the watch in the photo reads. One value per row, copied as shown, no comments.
8:08:16
